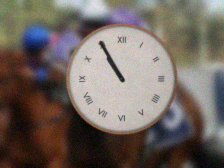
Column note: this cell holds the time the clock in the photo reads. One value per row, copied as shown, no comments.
10:55
